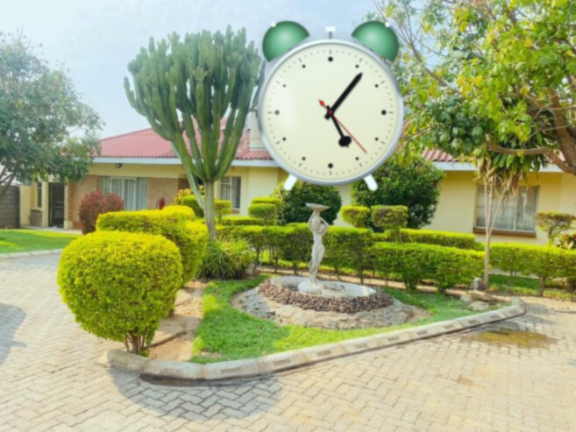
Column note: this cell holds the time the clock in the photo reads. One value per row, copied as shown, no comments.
5:06:23
